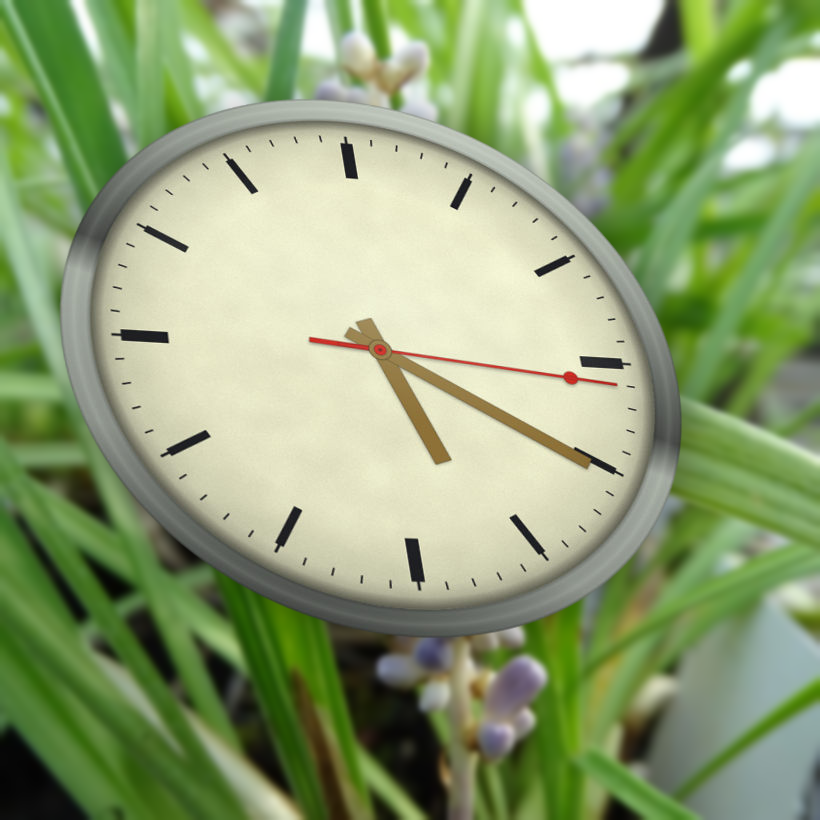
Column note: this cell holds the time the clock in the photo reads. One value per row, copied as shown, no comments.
5:20:16
